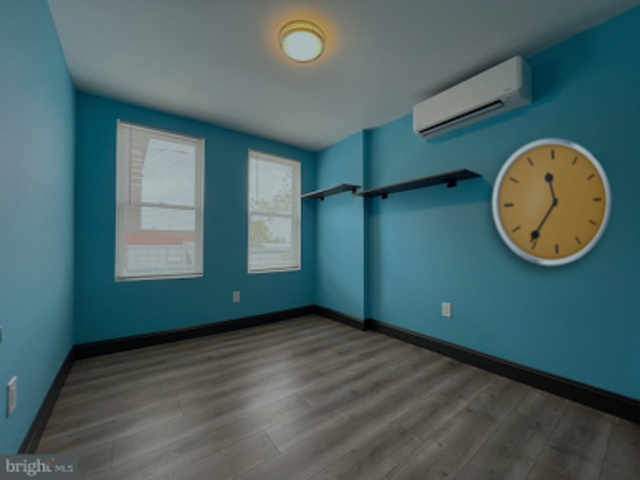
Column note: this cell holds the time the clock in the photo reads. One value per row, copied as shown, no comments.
11:36
